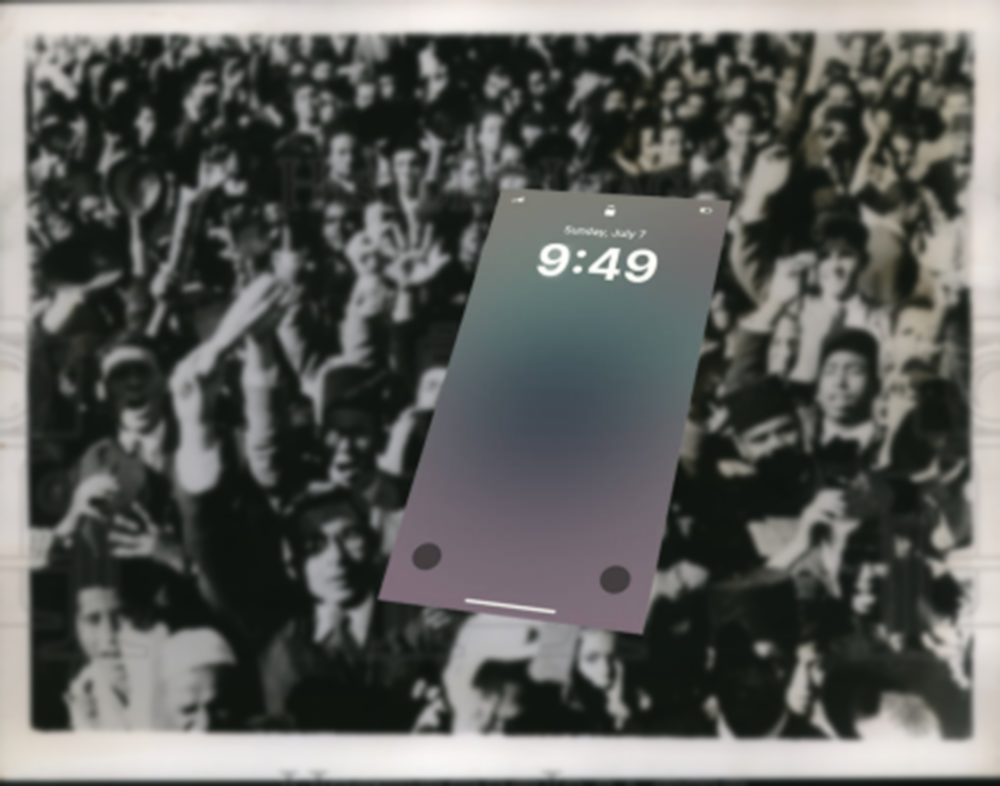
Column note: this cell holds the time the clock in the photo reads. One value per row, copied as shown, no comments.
9:49
